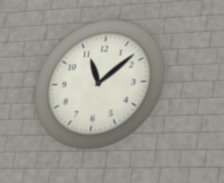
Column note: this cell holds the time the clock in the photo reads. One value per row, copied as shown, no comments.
11:08
